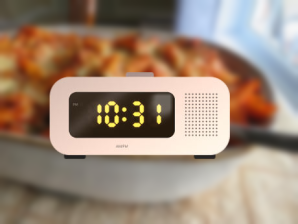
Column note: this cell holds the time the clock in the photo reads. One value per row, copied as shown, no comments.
10:31
